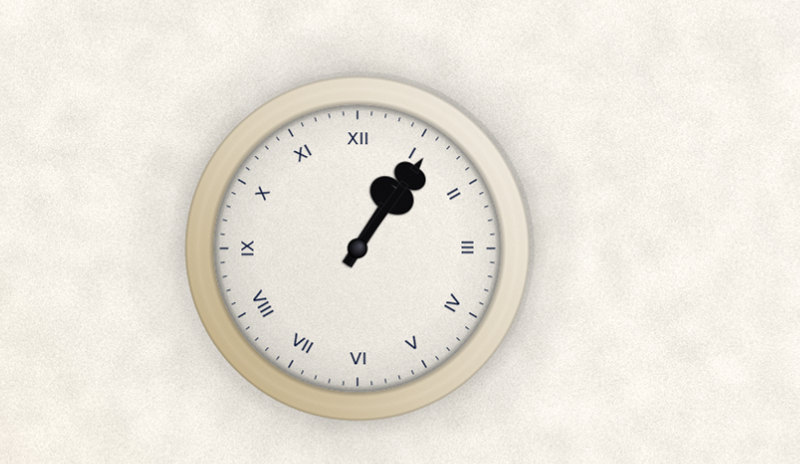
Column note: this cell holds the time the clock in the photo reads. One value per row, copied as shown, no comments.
1:06
